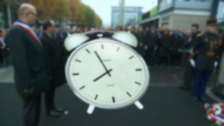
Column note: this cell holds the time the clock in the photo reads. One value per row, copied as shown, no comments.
7:57
